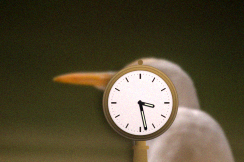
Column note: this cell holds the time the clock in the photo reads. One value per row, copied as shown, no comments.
3:28
